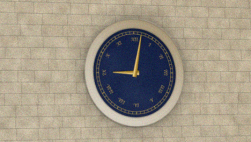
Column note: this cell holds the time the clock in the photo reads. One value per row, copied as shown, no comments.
9:02
